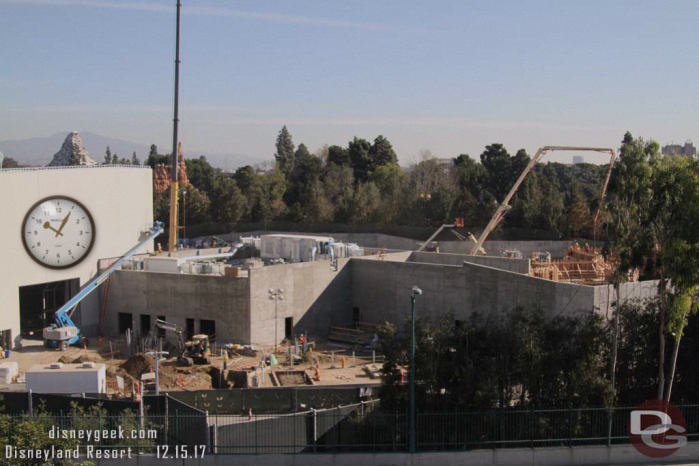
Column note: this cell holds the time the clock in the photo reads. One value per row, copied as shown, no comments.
10:05
